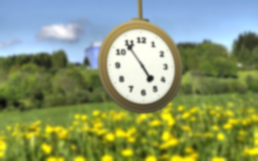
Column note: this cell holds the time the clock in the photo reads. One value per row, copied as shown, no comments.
4:54
